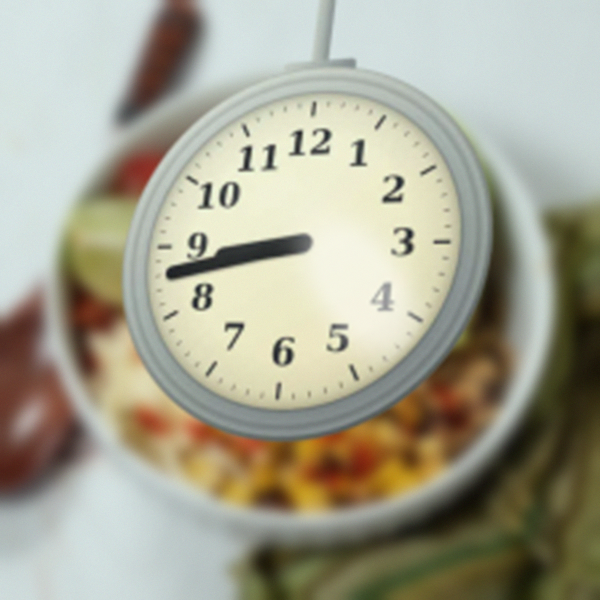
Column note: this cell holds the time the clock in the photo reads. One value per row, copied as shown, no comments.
8:43
